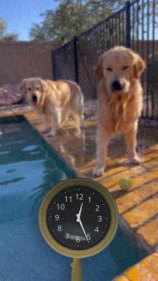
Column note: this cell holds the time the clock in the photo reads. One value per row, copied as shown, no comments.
12:26
